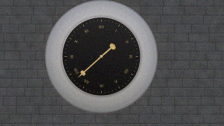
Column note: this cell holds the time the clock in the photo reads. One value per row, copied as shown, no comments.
1:38
